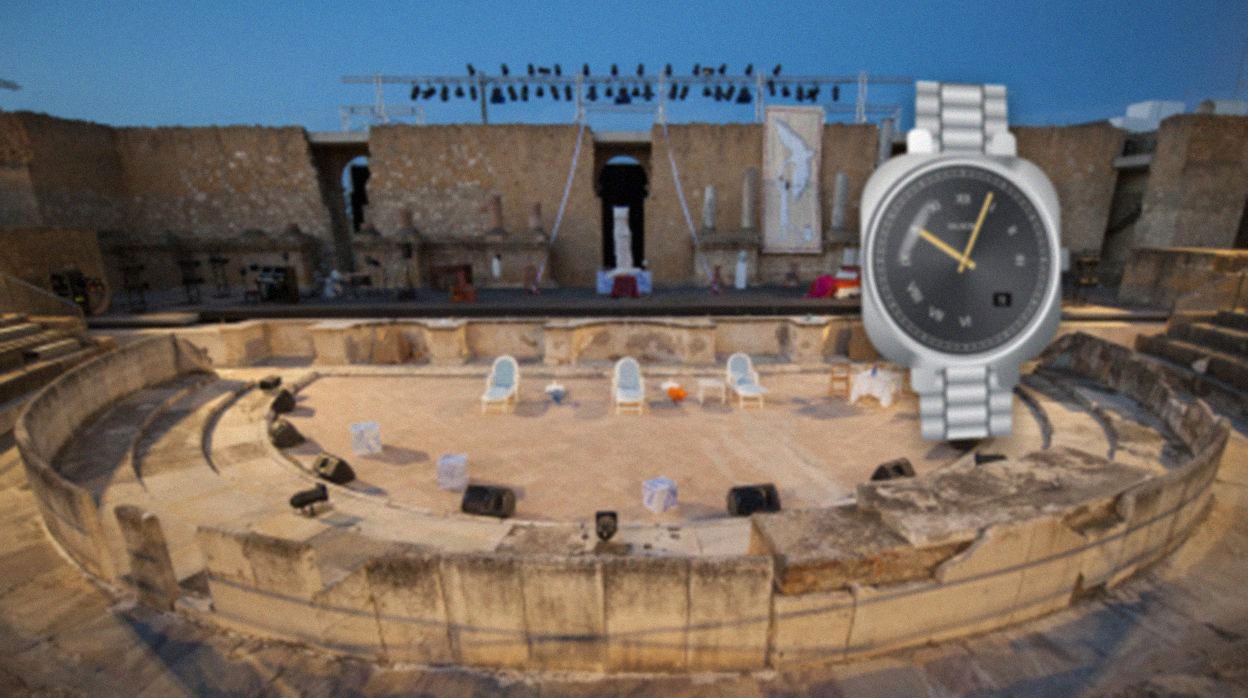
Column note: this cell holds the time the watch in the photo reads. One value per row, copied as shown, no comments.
10:04
